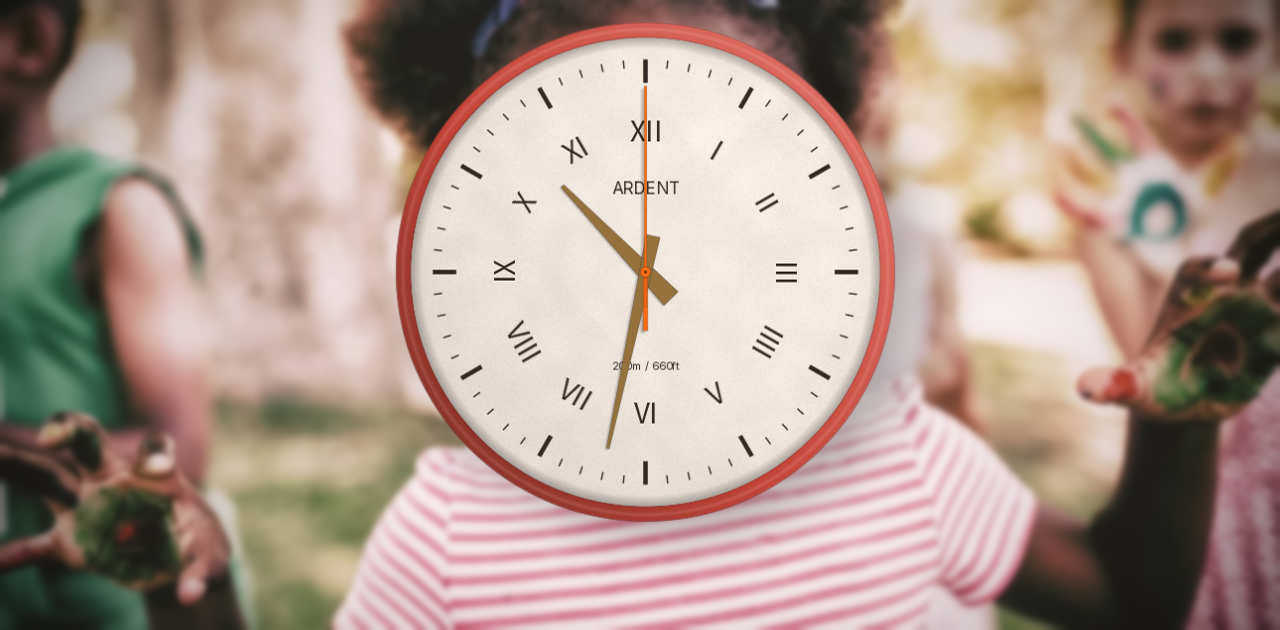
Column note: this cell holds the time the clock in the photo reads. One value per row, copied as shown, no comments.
10:32:00
